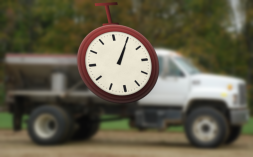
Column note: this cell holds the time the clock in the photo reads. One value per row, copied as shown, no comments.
1:05
